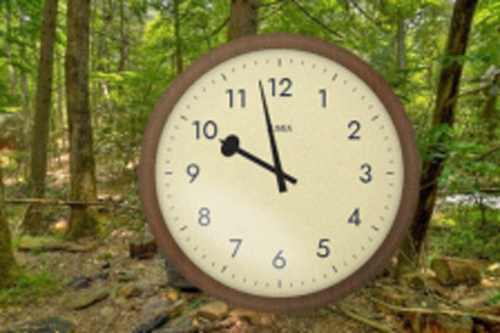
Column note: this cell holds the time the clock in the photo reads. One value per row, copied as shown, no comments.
9:58
